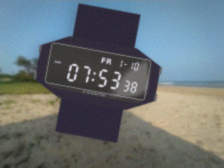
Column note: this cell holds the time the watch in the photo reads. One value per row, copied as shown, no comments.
7:53:38
